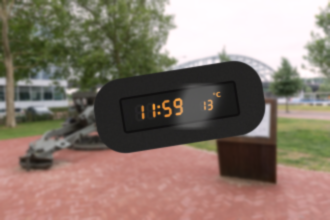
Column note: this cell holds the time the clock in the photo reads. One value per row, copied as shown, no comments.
11:59
